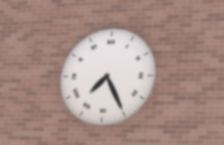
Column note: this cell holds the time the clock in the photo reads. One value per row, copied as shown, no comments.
7:25
